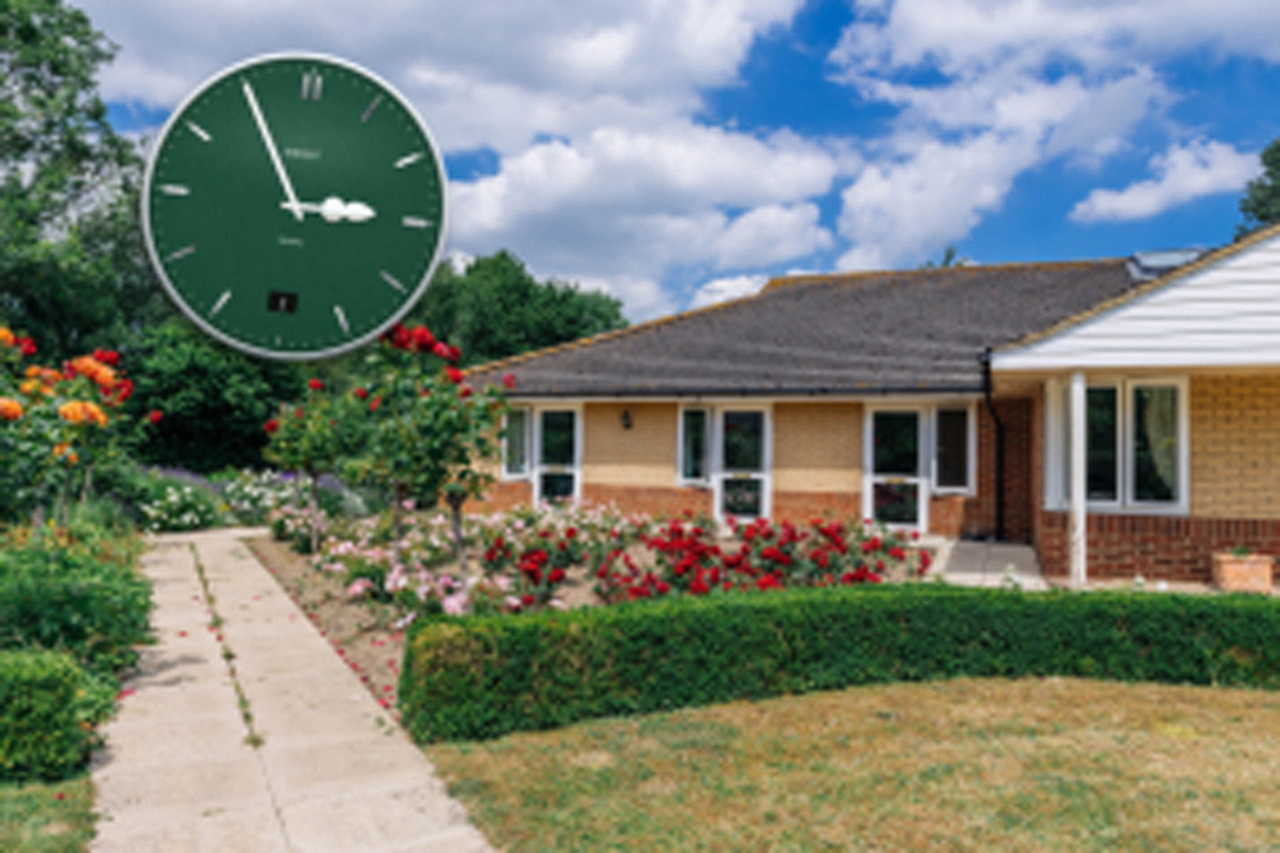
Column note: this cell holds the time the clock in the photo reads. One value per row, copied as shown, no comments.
2:55
